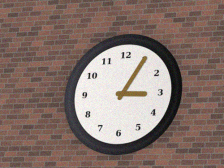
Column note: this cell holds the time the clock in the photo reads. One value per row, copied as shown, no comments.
3:05
